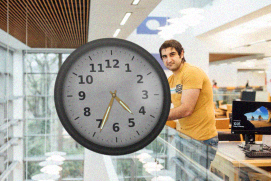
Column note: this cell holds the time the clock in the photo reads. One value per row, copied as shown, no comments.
4:34
